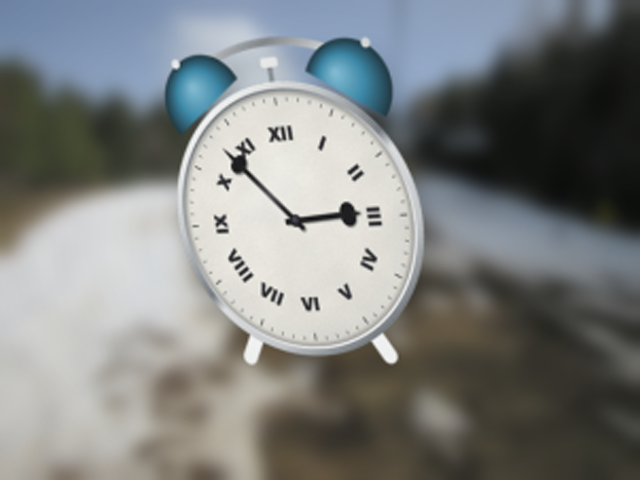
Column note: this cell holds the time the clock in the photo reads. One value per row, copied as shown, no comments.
2:53
